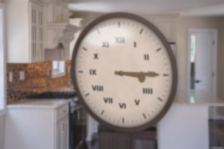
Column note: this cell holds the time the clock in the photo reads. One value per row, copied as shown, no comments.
3:15
